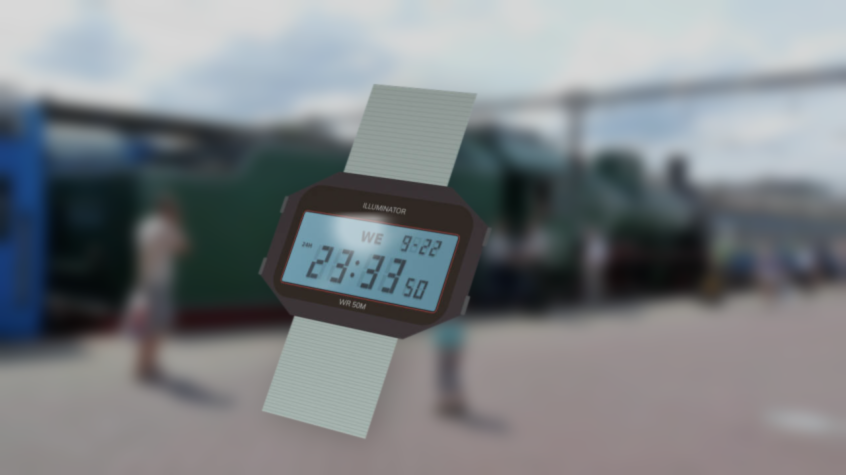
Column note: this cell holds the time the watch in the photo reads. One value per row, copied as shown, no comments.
23:33:50
